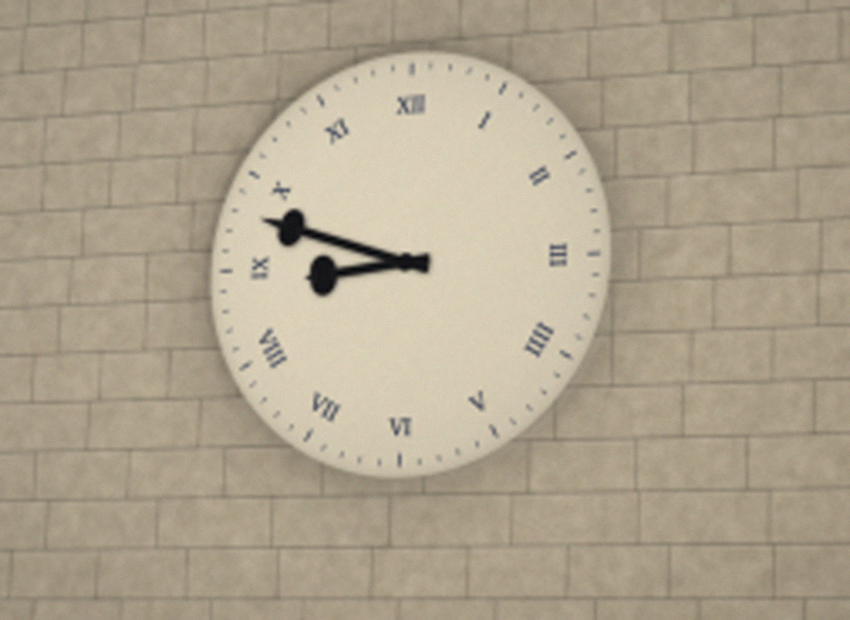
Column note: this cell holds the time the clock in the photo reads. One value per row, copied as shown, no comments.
8:48
